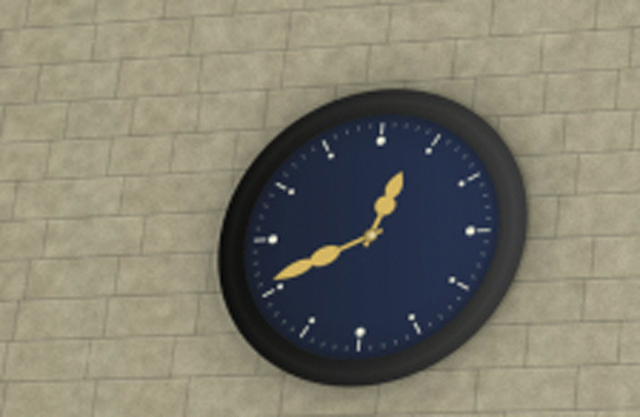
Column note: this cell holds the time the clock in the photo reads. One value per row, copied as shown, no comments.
12:41
